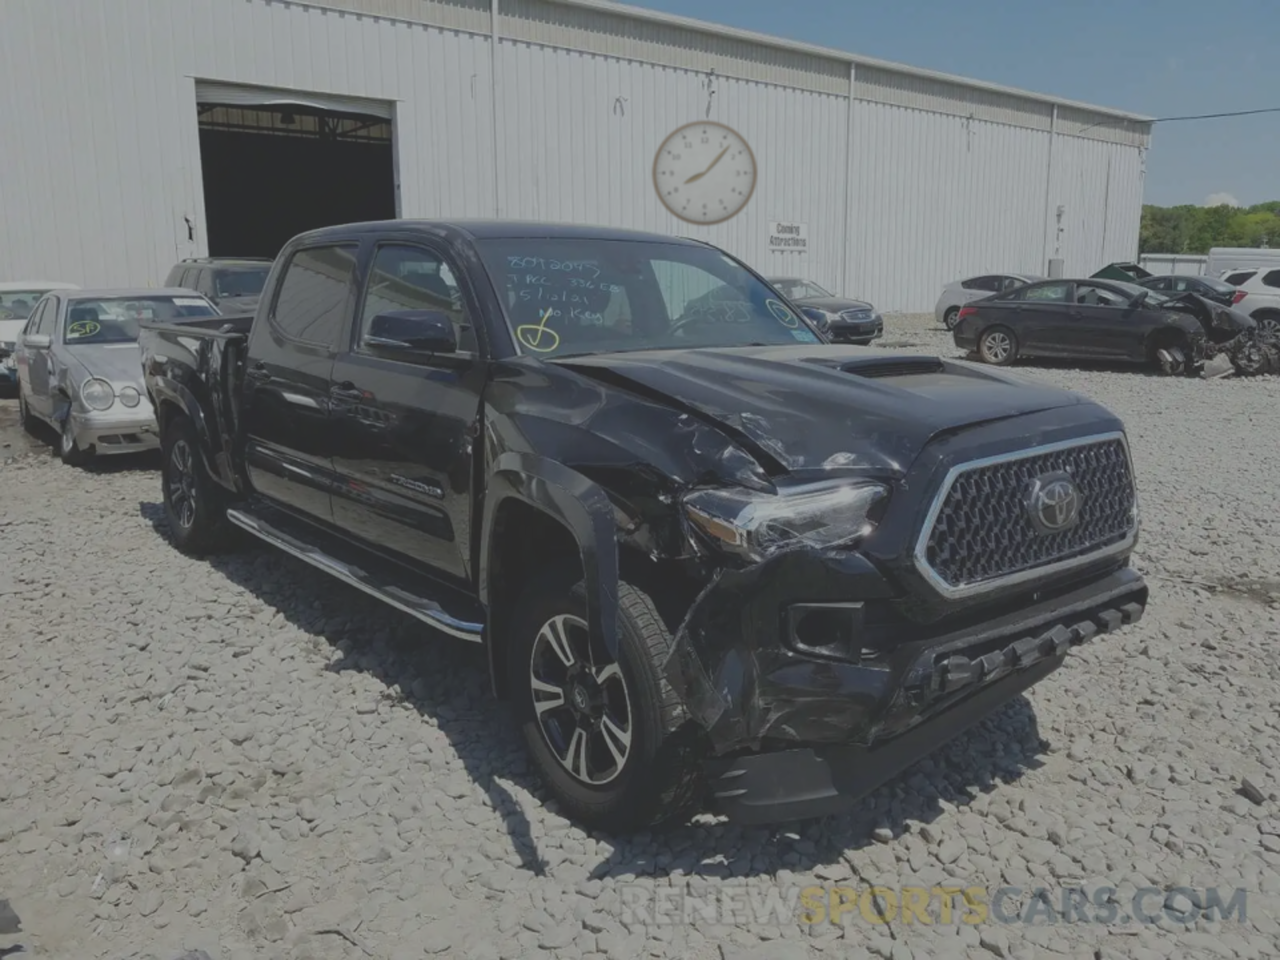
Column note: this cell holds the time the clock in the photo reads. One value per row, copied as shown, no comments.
8:07
